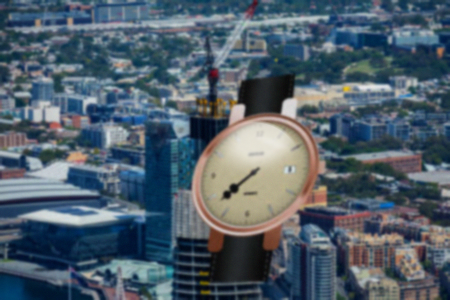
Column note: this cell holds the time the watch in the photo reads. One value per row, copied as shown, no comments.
7:38
